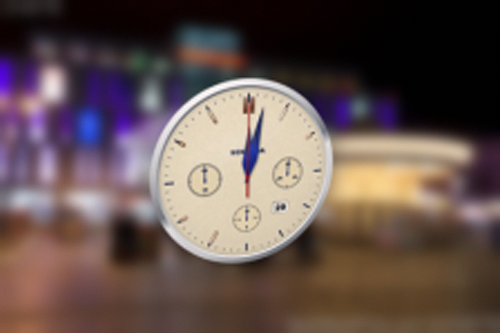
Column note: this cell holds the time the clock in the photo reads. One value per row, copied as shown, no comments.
12:02
